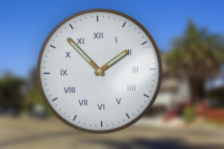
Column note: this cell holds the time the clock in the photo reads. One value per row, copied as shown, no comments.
1:53
